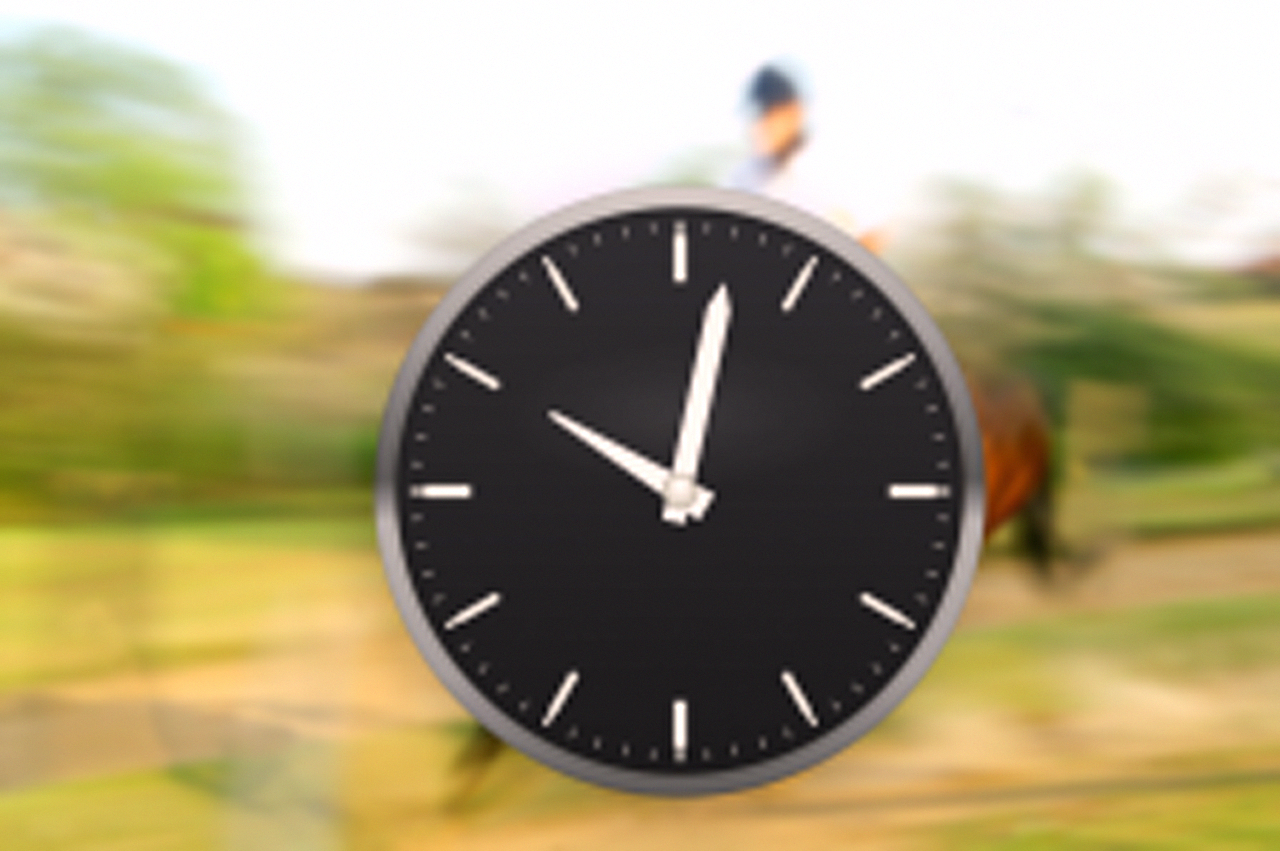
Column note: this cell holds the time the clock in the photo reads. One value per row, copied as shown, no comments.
10:02
